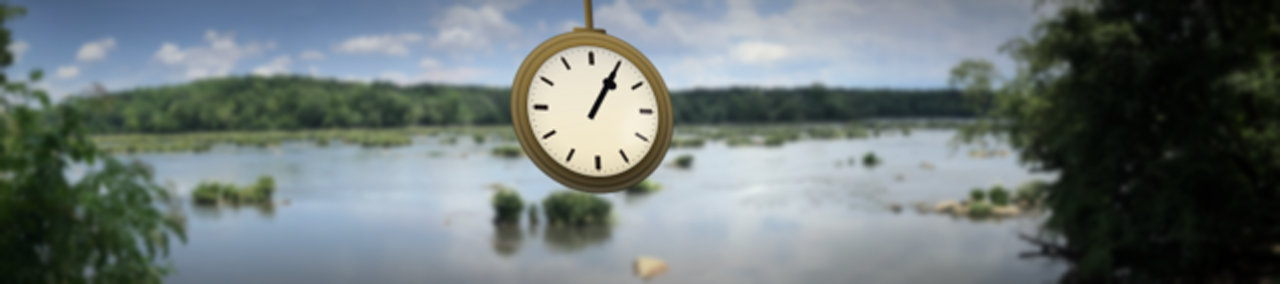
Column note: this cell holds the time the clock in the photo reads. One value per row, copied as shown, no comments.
1:05
